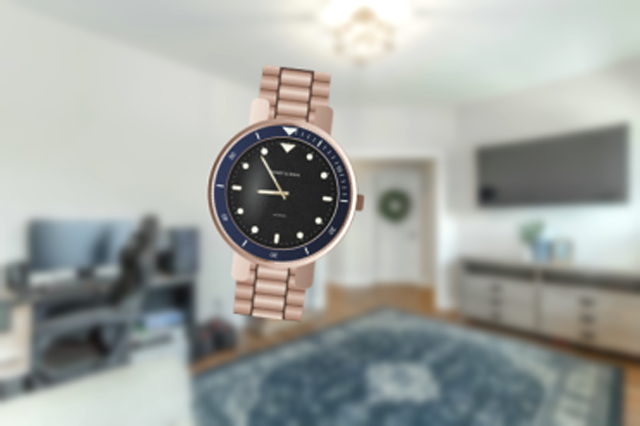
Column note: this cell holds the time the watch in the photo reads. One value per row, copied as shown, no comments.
8:54
